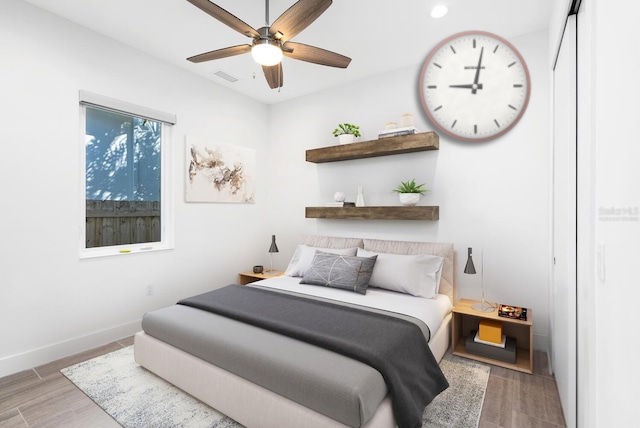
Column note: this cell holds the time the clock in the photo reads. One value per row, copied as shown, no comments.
9:02
